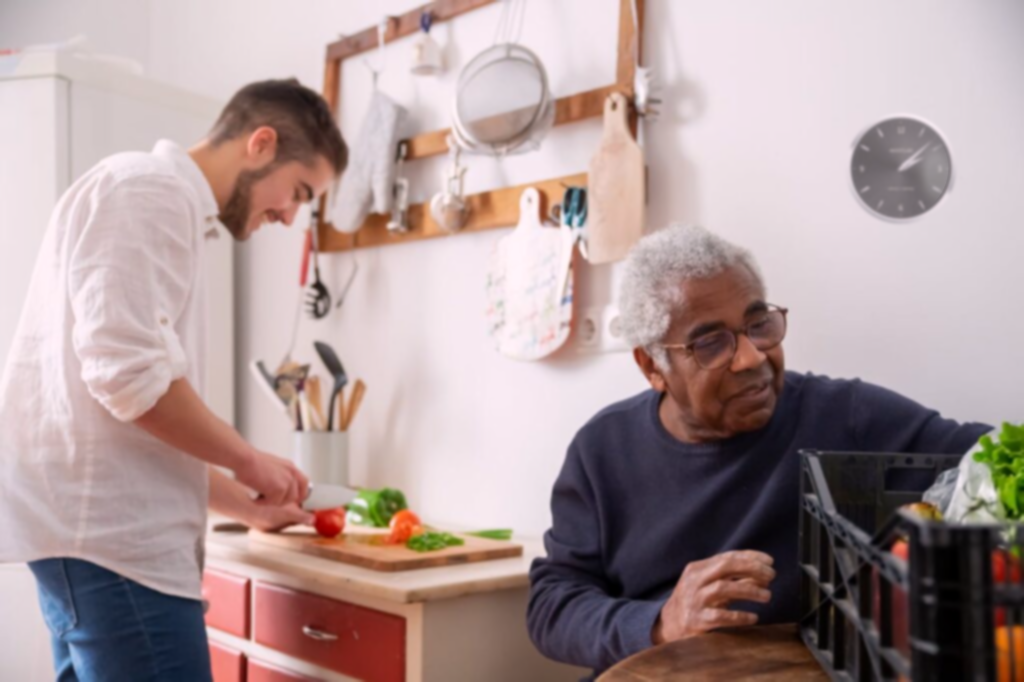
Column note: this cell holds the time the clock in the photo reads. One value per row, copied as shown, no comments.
2:08
